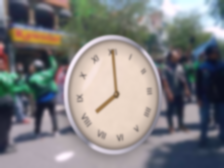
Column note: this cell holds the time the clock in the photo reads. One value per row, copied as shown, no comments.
8:00
